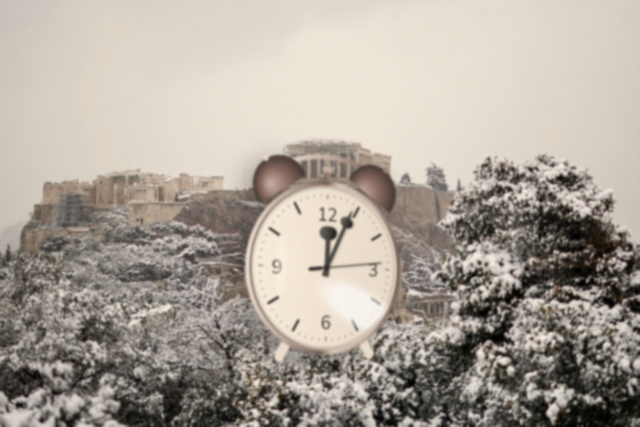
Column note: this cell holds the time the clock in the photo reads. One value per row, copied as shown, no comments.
12:04:14
